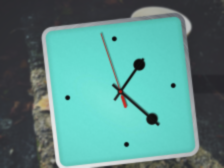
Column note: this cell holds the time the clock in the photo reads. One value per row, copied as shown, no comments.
1:22:58
